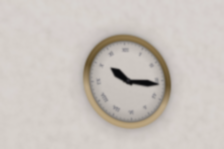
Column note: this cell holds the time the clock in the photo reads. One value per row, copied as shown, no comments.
10:16
